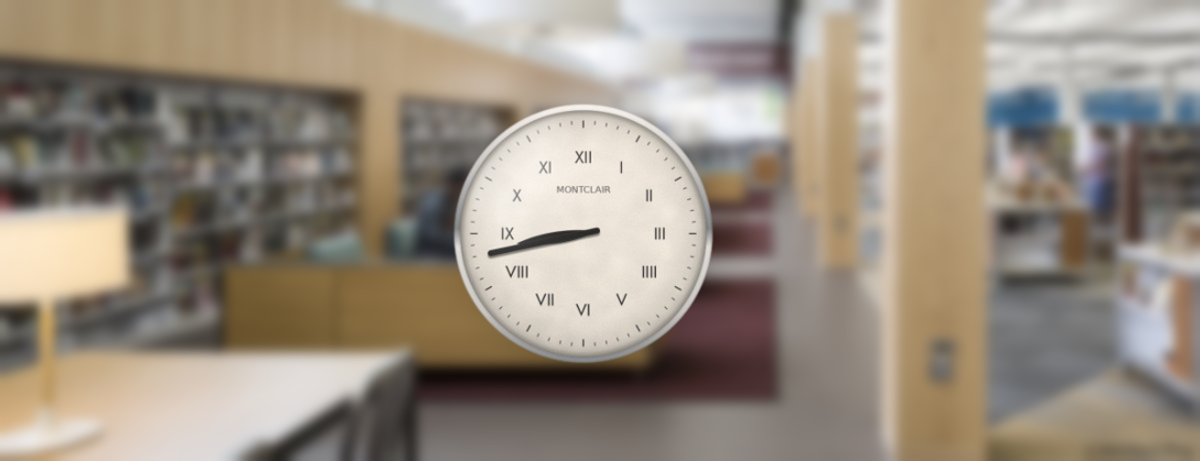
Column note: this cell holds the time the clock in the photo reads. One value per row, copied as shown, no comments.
8:43
